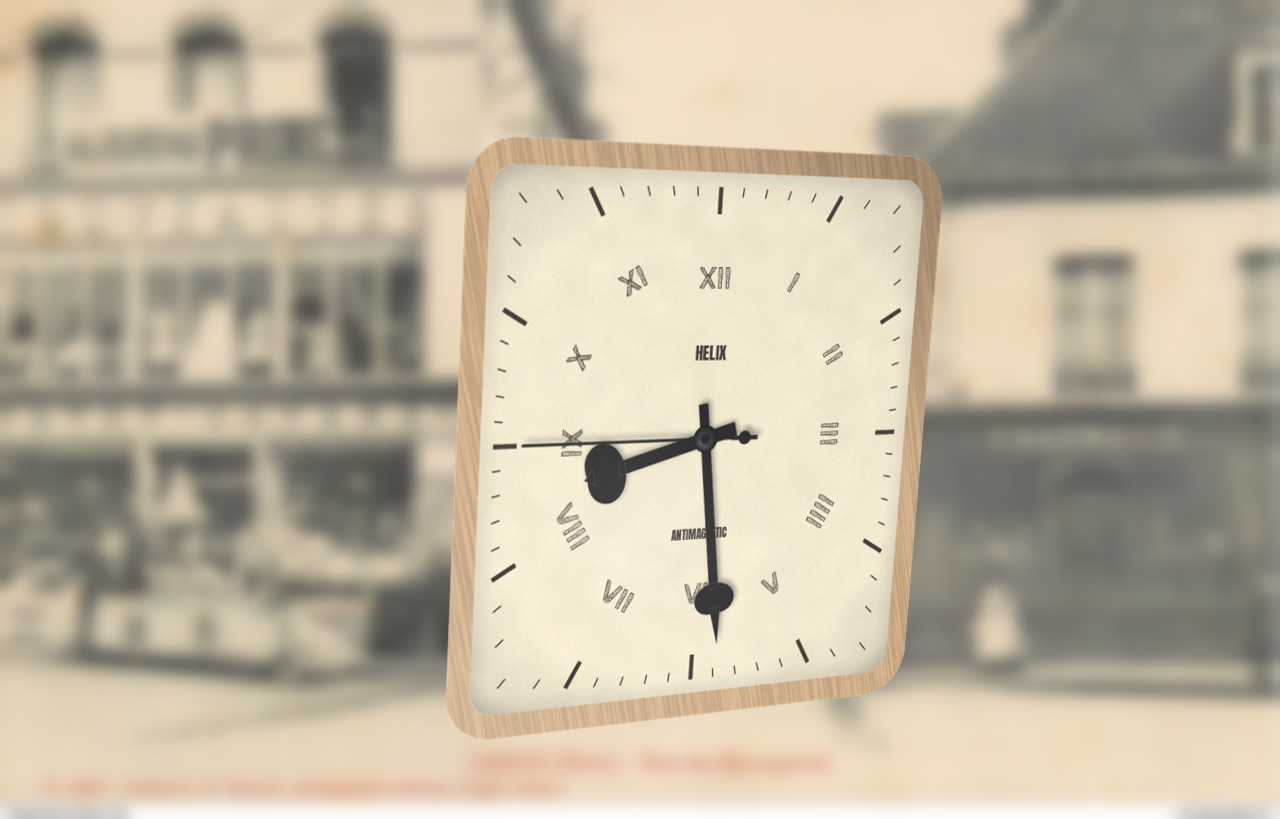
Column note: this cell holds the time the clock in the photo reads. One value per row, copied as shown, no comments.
8:28:45
